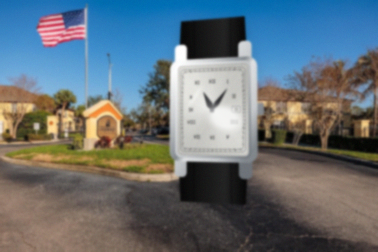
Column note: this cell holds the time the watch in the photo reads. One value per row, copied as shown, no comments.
11:06
